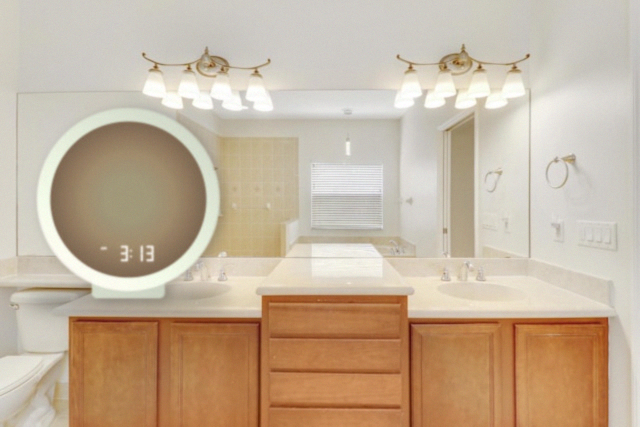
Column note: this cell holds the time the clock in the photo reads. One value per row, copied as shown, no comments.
3:13
